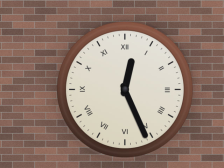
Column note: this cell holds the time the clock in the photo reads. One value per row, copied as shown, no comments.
12:26
